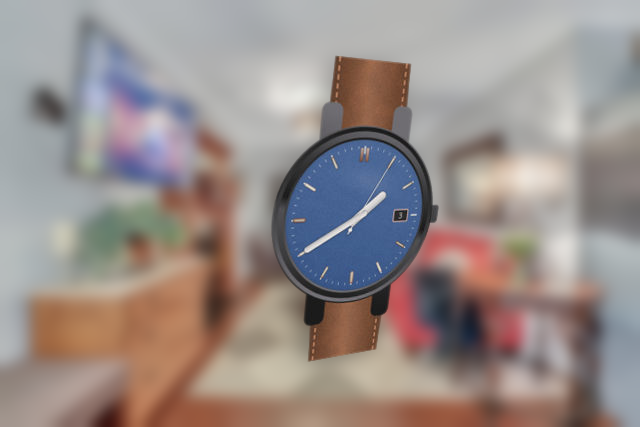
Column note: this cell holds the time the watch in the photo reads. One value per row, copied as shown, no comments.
1:40:05
